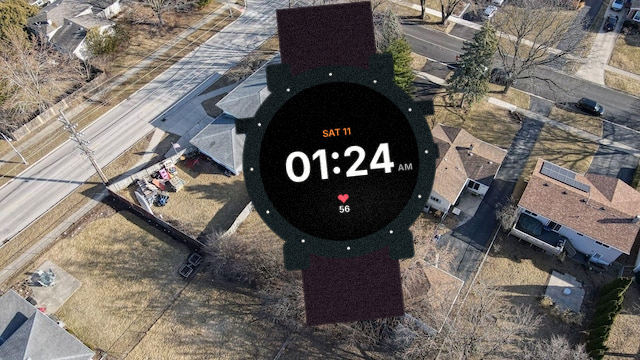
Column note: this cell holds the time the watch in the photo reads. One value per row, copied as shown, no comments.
1:24
